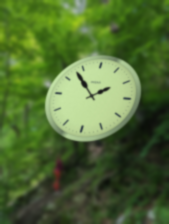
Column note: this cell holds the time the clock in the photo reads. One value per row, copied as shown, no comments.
1:53
